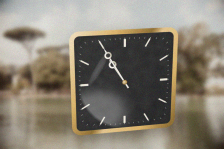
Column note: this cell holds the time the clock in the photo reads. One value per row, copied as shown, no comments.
10:55
